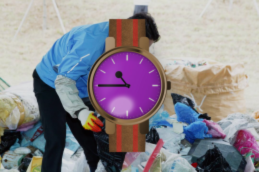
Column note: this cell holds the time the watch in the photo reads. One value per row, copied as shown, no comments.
10:45
